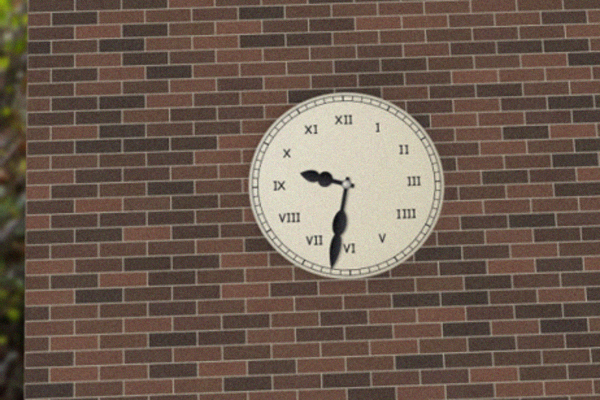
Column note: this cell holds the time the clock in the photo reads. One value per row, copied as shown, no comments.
9:32
